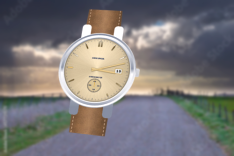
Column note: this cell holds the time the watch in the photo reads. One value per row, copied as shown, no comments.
3:12
